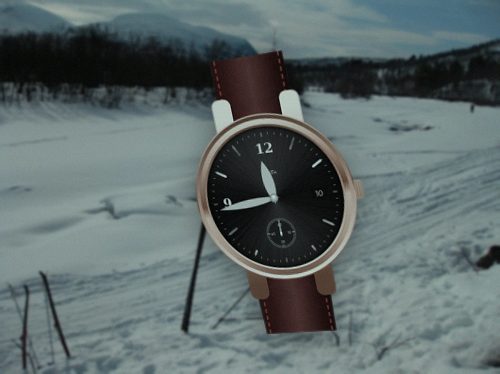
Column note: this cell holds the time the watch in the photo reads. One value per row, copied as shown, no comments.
11:44
